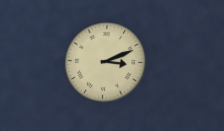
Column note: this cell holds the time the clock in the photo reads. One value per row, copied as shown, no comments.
3:11
